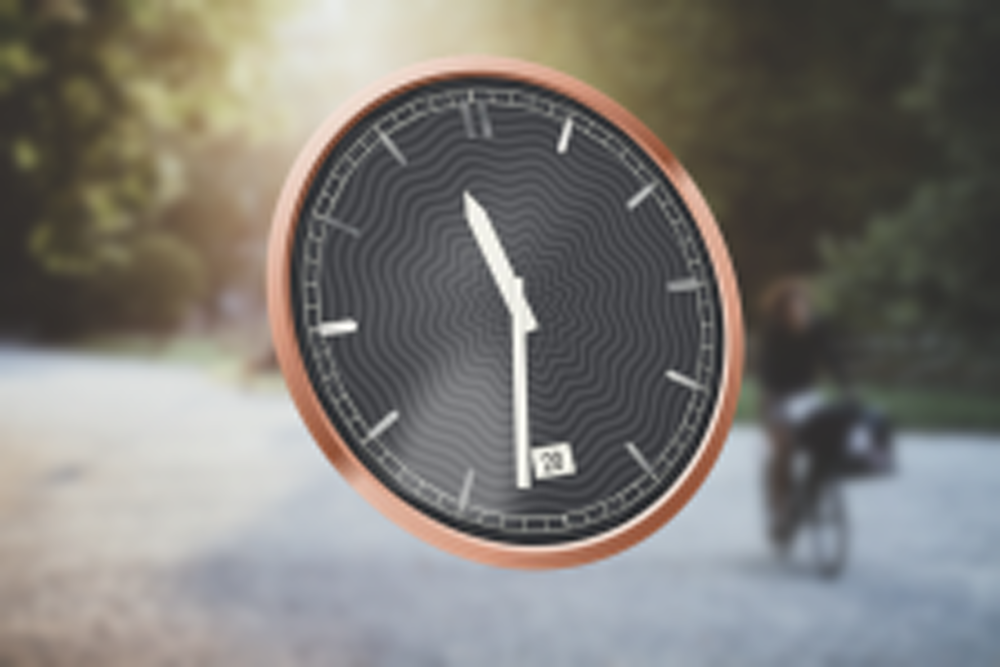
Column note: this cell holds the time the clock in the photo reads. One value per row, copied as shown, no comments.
11:32
